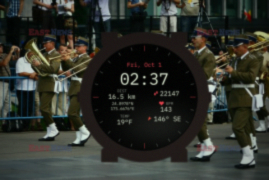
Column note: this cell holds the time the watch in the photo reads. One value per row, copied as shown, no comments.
2:37
